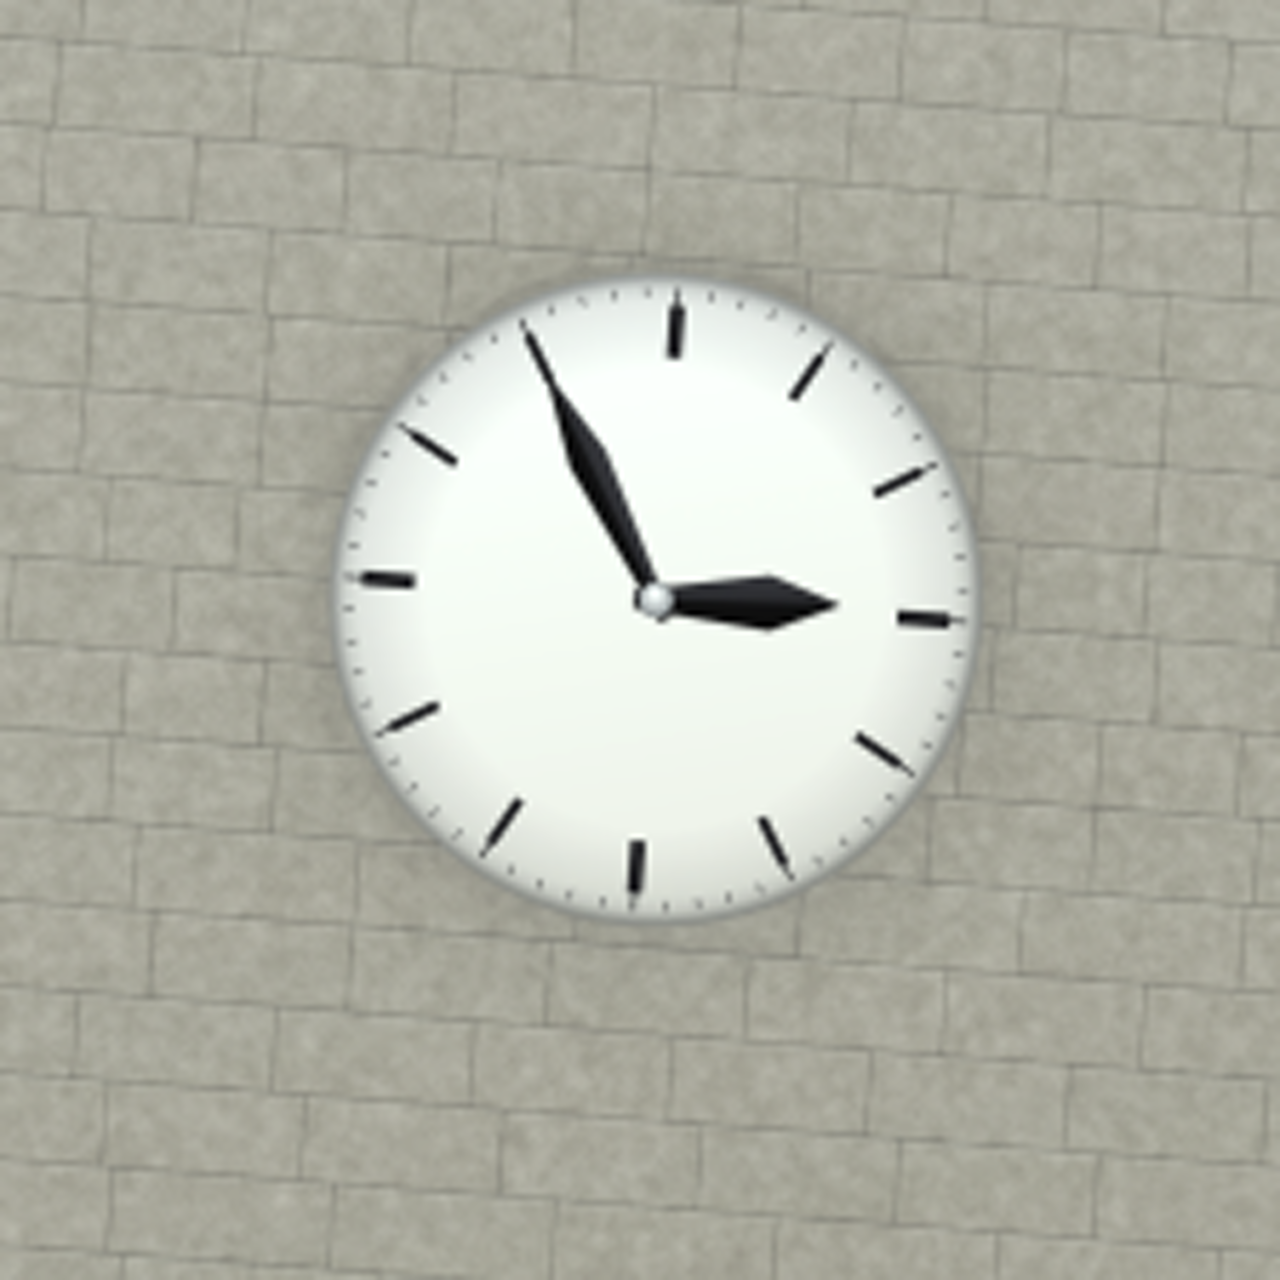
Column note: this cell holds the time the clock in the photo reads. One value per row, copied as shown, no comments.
2:55
